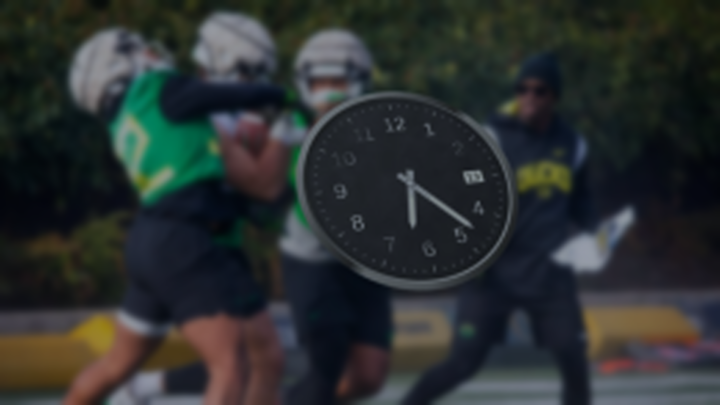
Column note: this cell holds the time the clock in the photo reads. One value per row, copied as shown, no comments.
6:23
